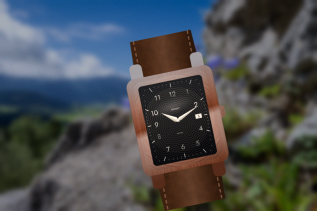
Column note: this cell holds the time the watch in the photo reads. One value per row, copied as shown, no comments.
10:11
